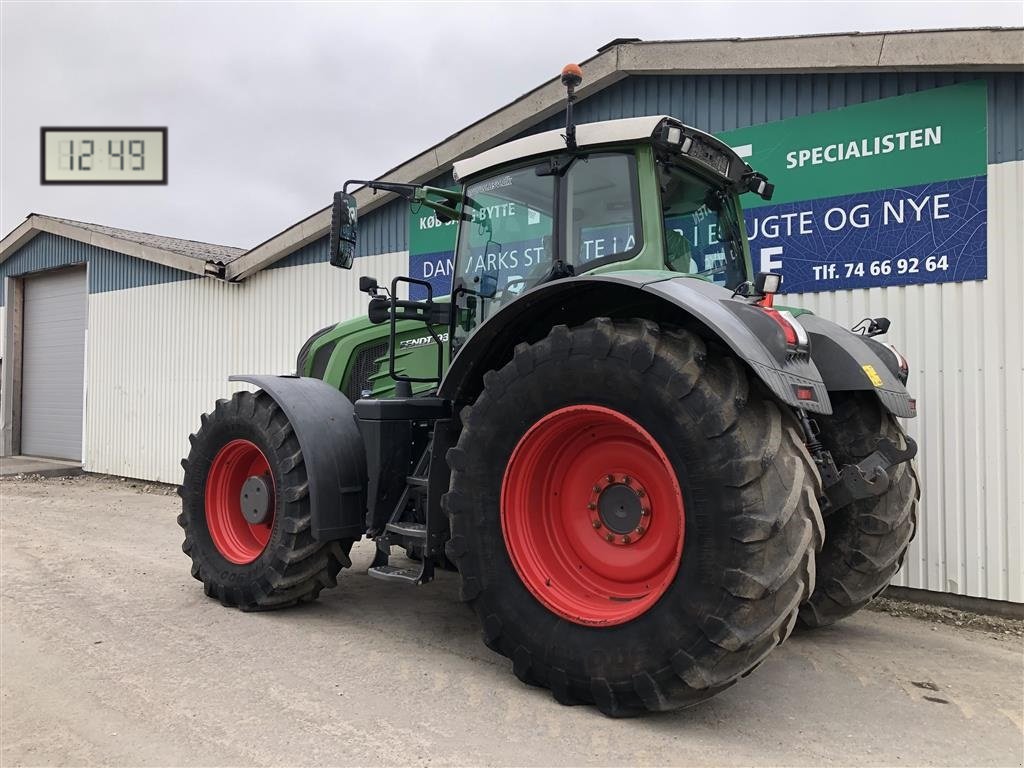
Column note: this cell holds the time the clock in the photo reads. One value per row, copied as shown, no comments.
12:49
